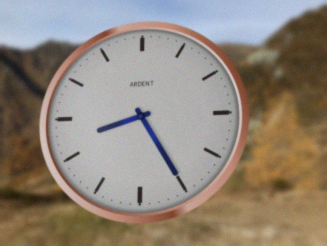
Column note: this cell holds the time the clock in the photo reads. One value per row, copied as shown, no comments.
8:25
